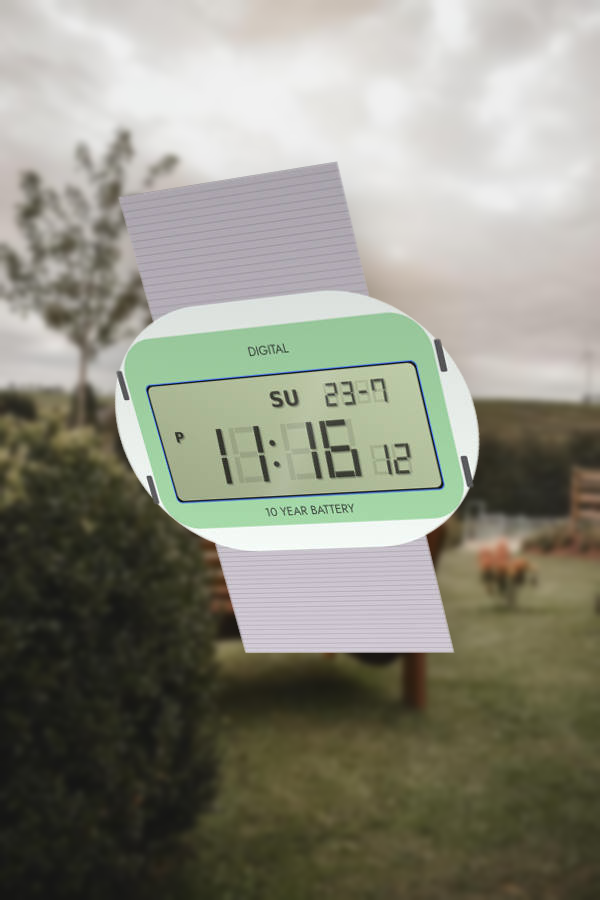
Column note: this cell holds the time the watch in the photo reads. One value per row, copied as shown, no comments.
11:16:12
